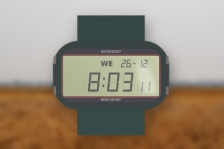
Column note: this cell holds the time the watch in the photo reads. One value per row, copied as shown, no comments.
8:03:11
